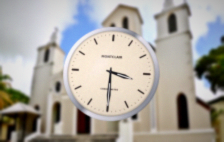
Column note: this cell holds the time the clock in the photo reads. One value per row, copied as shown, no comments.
3:30
